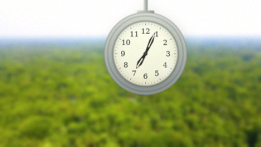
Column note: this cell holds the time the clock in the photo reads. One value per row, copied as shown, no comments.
7:04
